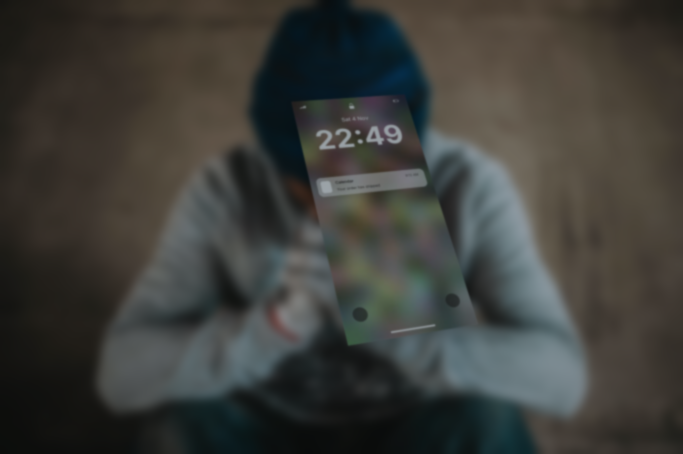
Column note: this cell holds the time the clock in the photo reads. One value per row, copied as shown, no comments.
22:49
